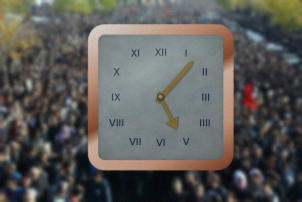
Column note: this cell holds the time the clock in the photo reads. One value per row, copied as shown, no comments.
5:07
